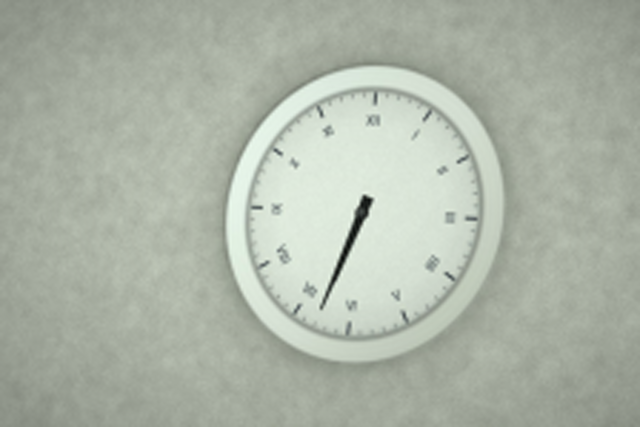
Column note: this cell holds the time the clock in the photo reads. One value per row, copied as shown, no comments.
6:33
